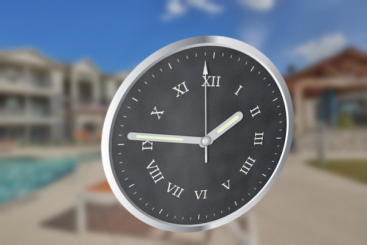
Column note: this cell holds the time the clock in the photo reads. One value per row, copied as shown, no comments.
1:45:59
